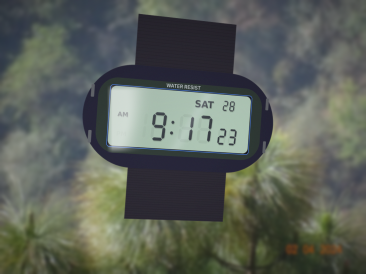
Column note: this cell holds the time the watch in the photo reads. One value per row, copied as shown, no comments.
9:17:23
